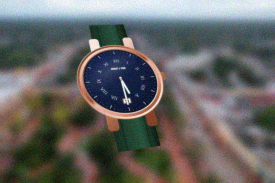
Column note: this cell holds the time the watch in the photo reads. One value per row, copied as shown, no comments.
5:30
